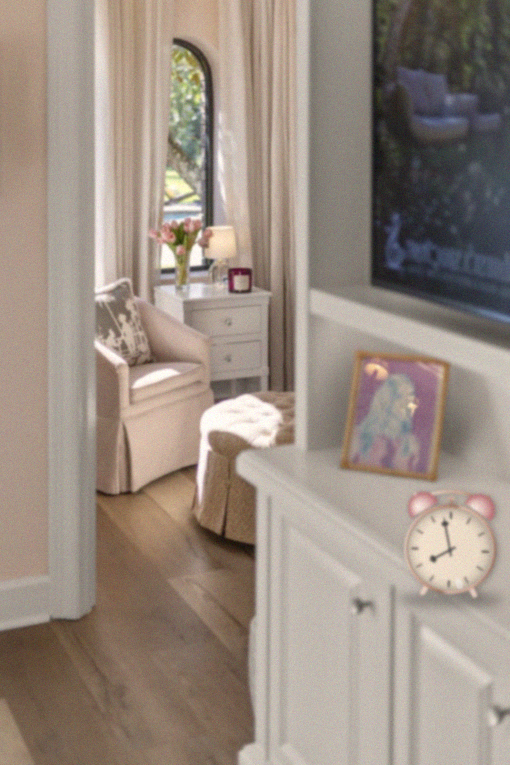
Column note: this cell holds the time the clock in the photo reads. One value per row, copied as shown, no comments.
7:58
